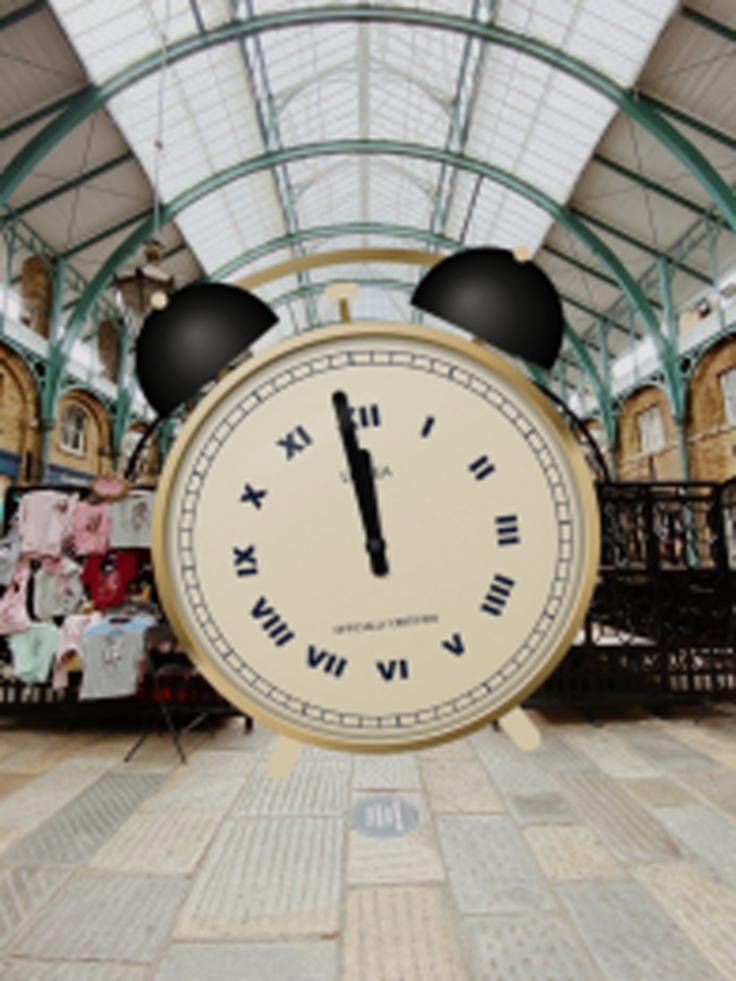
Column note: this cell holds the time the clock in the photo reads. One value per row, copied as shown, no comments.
11:59
